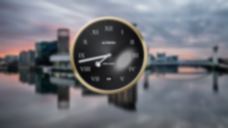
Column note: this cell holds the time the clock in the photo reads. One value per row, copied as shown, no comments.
7:43
